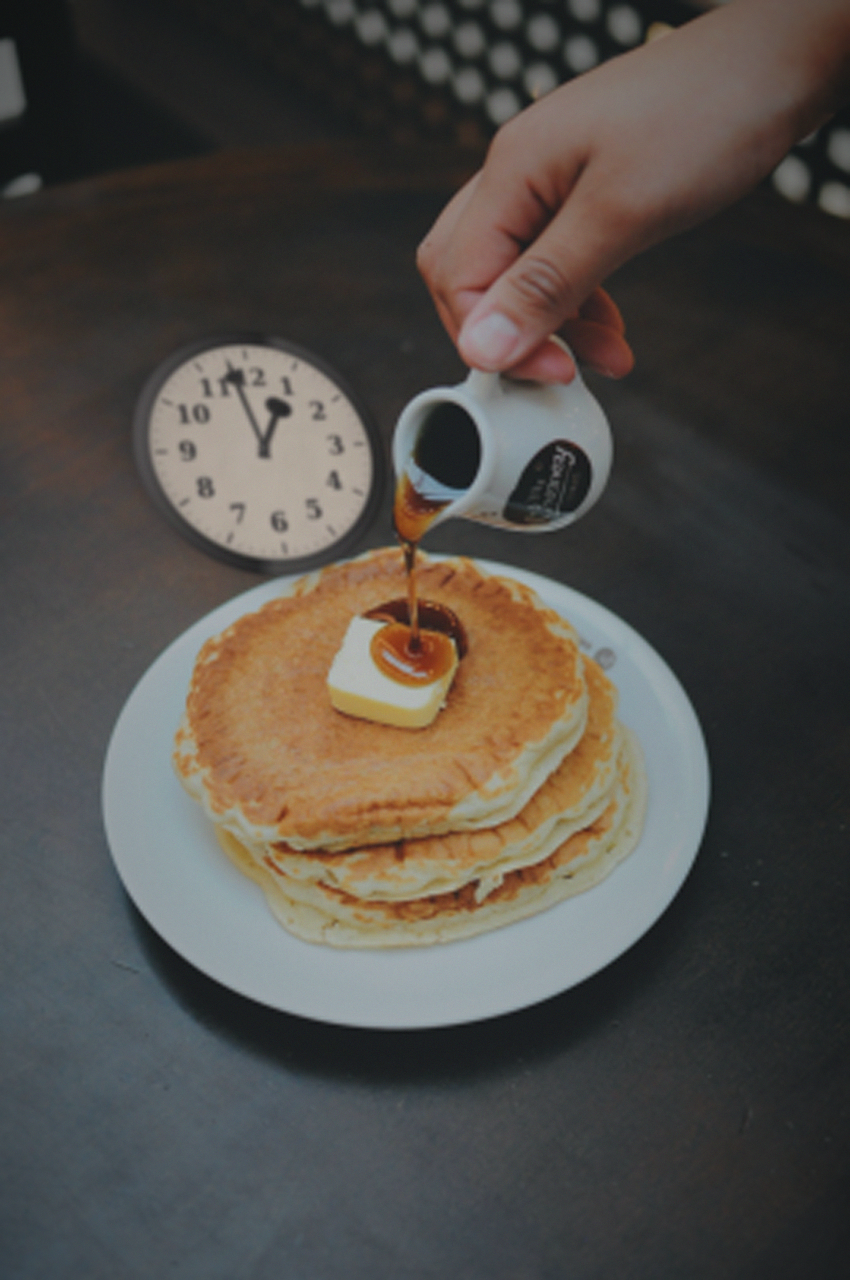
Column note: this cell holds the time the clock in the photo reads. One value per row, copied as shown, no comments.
12:58
